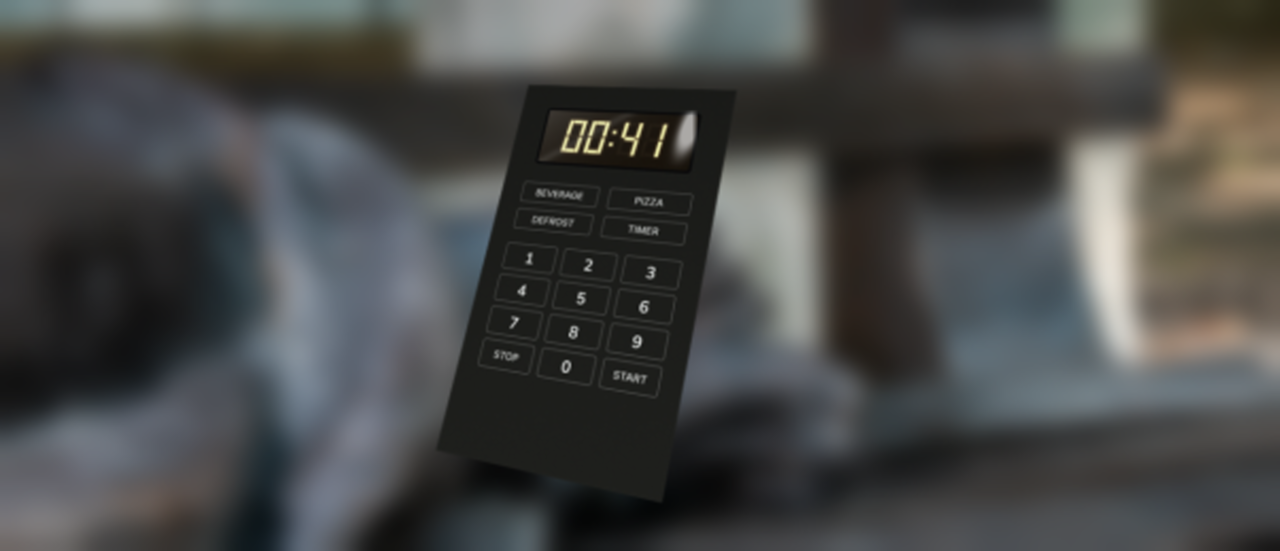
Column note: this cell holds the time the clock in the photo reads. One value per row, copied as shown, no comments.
0:41
